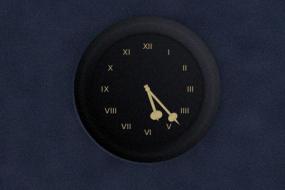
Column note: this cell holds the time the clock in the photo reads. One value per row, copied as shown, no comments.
5:23
